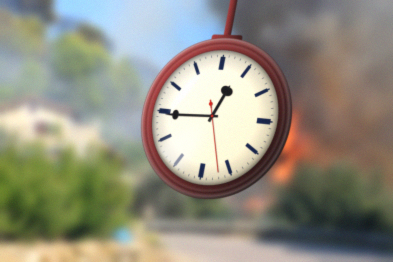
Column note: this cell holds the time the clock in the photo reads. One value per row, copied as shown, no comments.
12:44:27
